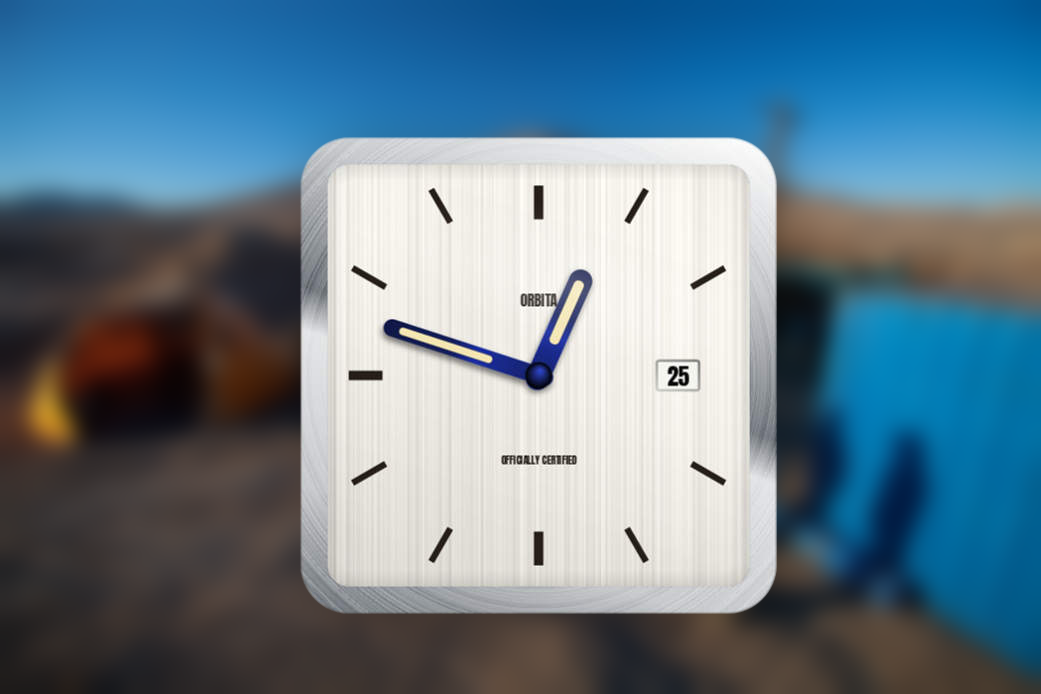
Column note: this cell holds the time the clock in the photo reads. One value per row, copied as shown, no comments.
12:48
